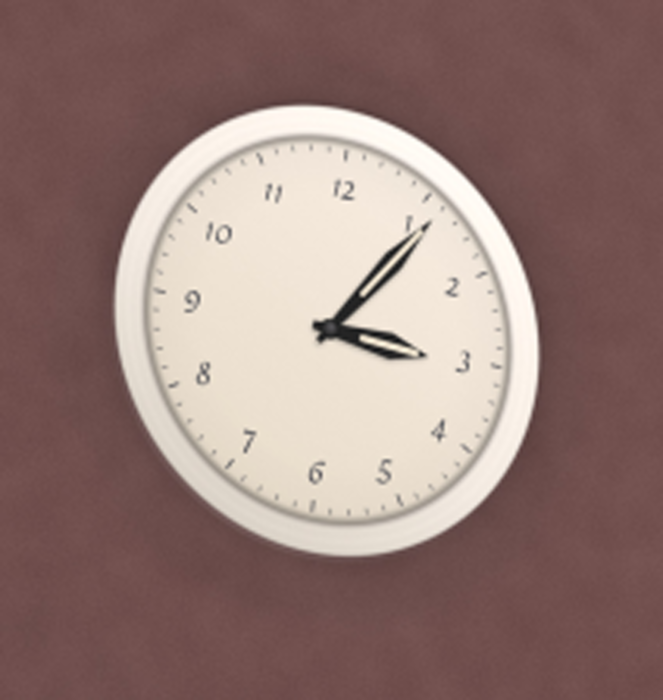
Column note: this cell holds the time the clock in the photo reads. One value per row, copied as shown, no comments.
3:06
